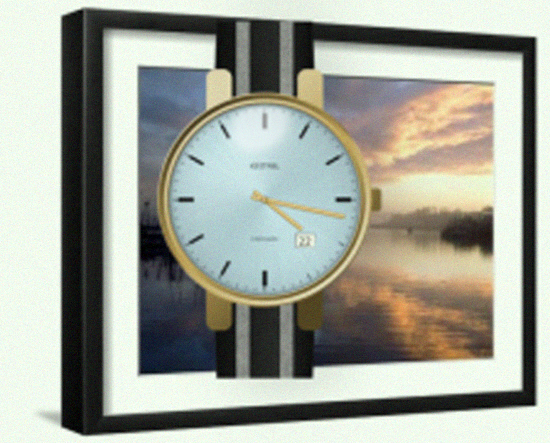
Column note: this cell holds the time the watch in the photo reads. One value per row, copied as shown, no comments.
4:17
